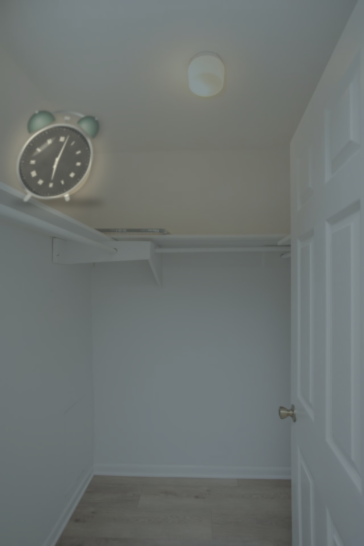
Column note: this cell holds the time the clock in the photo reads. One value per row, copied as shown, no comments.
6:02
